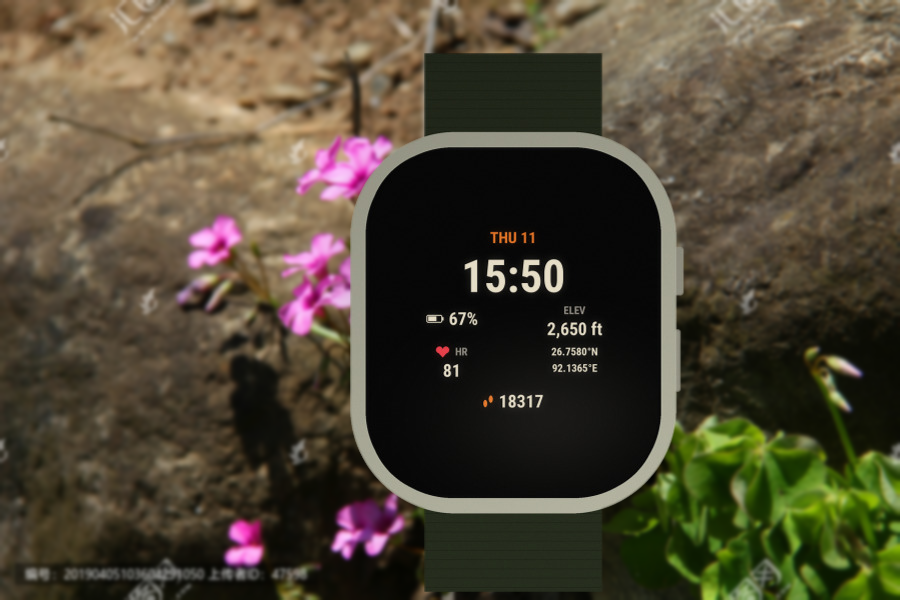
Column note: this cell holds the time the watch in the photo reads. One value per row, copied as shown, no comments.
15:50
